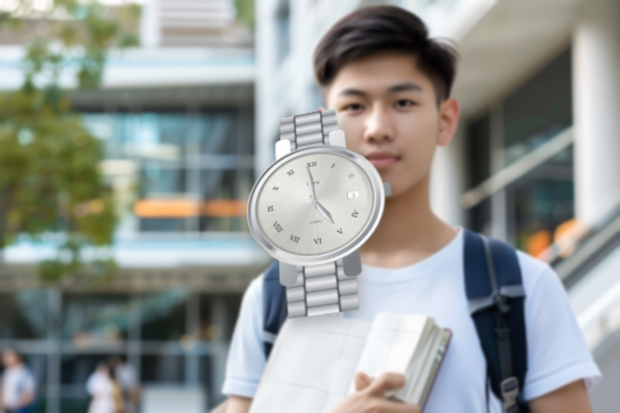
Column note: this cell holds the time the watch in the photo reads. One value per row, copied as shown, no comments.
4:59
